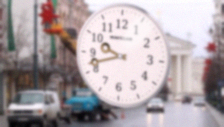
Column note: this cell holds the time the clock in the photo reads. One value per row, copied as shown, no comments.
9:42
